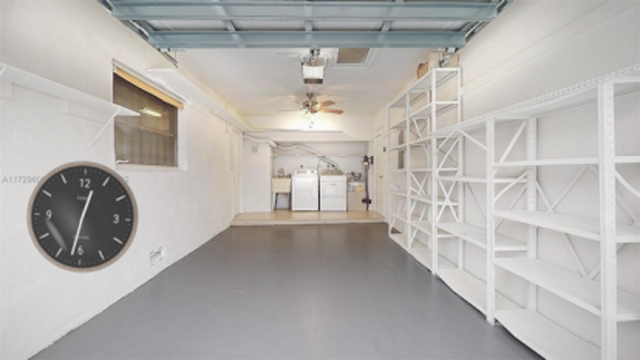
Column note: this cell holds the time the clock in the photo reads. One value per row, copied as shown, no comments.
12:32
